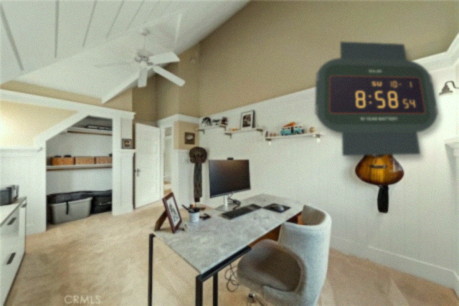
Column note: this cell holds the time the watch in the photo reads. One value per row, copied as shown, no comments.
8:58
